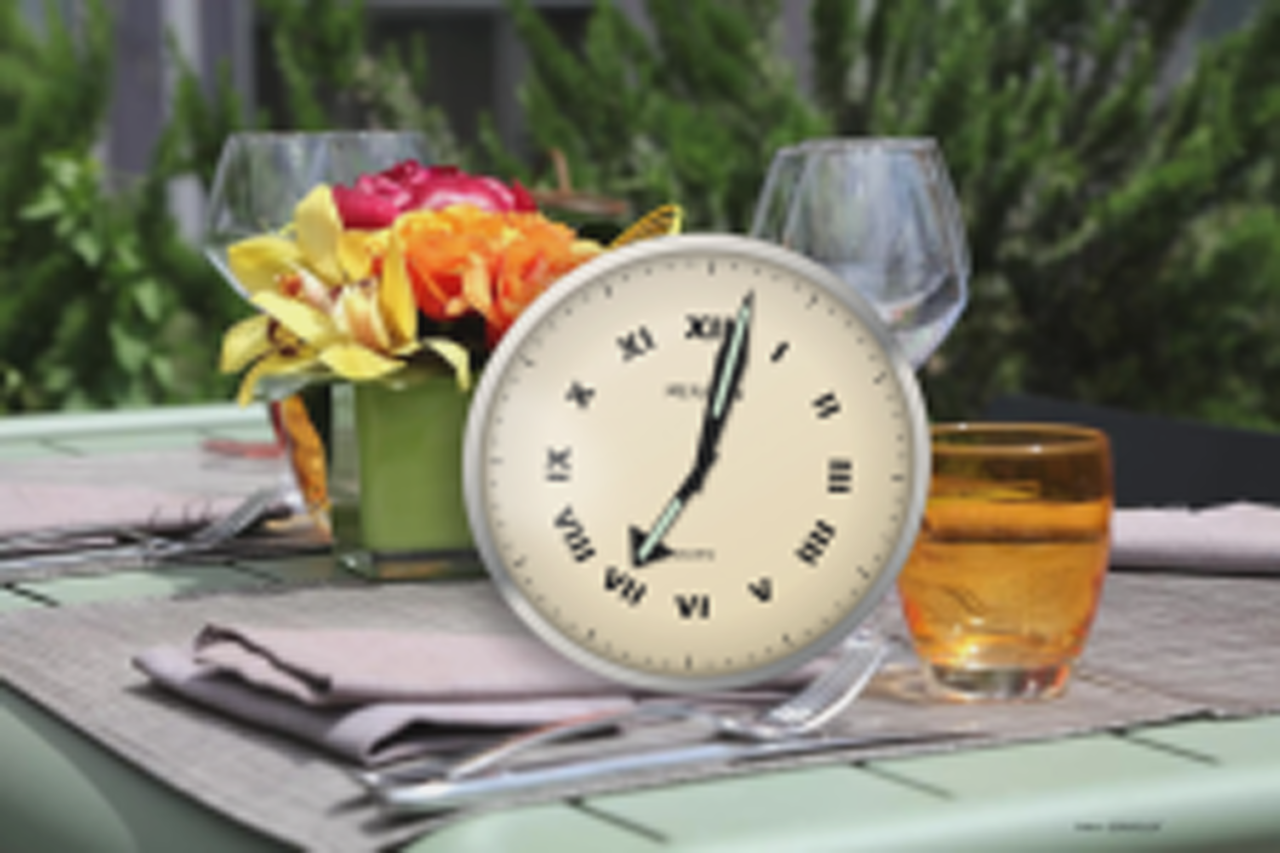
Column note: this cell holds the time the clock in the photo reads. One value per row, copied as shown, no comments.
7:02
